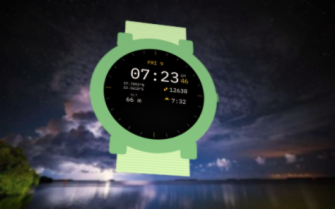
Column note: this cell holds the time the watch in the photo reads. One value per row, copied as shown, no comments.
7:23
